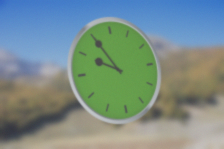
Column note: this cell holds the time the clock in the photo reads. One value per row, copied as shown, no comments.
9:55
